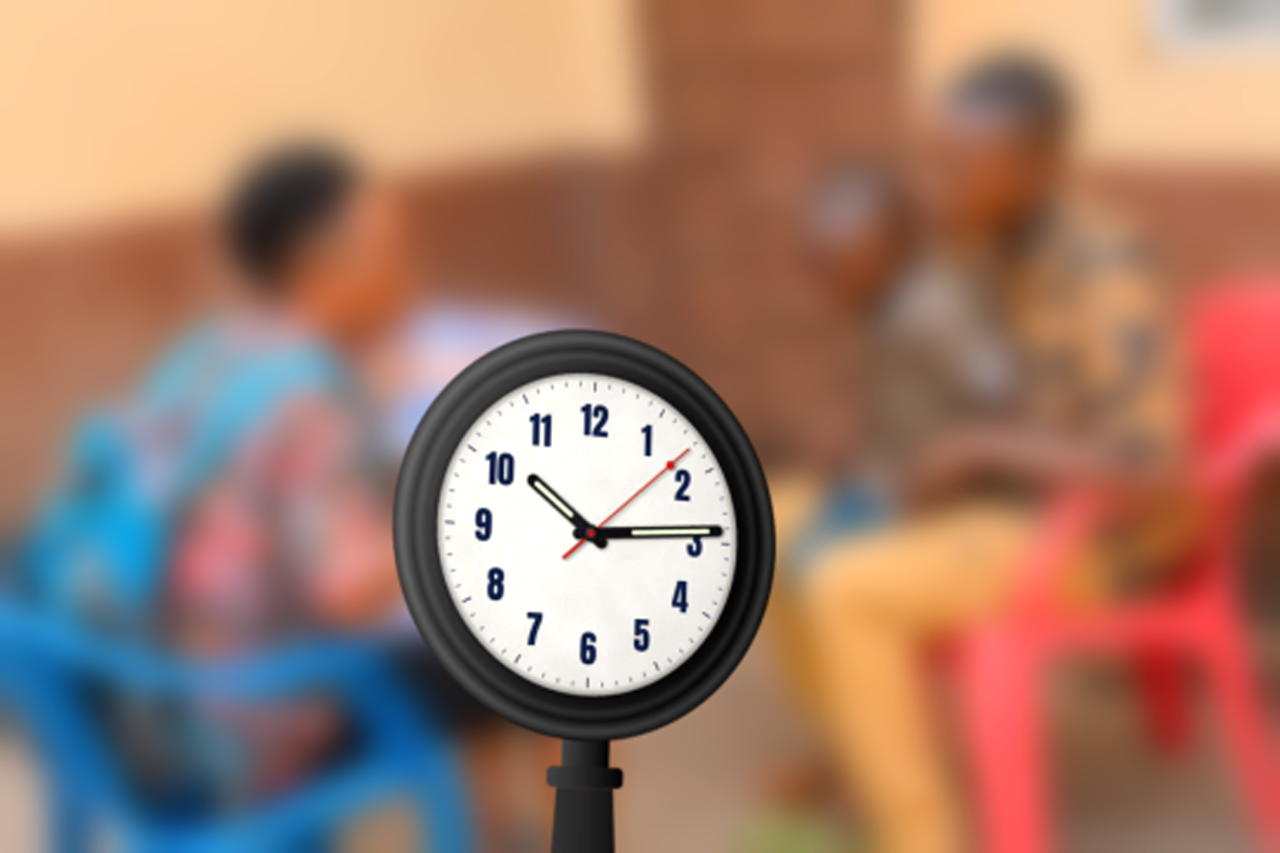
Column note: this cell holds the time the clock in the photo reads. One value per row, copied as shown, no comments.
10:14:08
